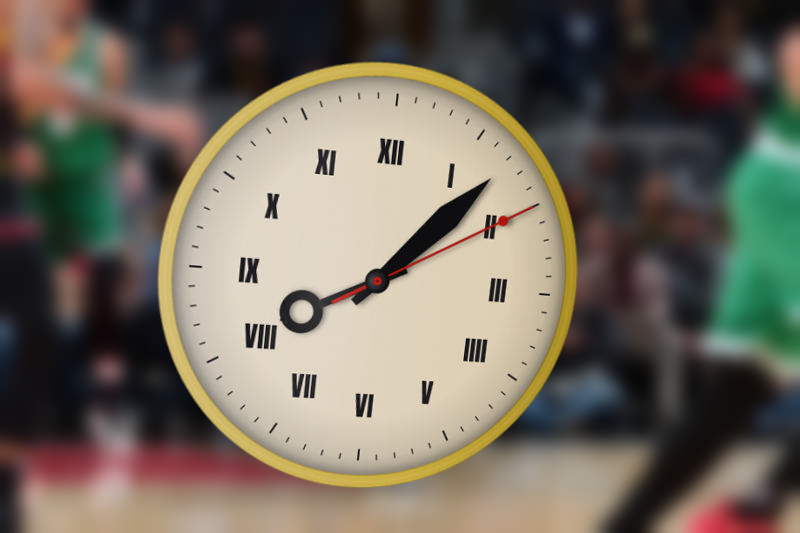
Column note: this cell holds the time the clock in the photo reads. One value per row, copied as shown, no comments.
8:07:10
